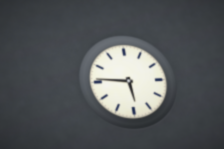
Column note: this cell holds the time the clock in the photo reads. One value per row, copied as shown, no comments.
5:46
